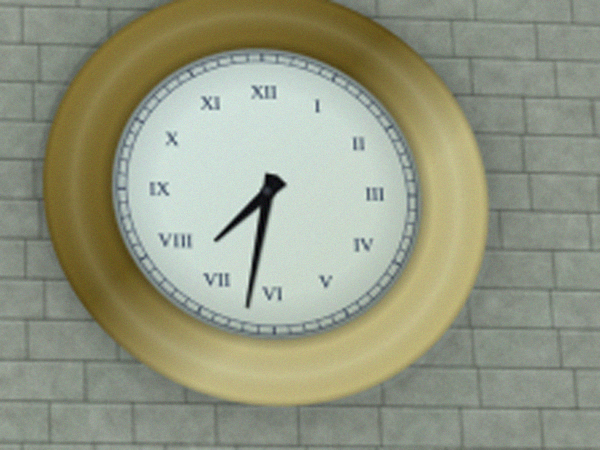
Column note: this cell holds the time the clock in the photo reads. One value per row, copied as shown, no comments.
7:32
